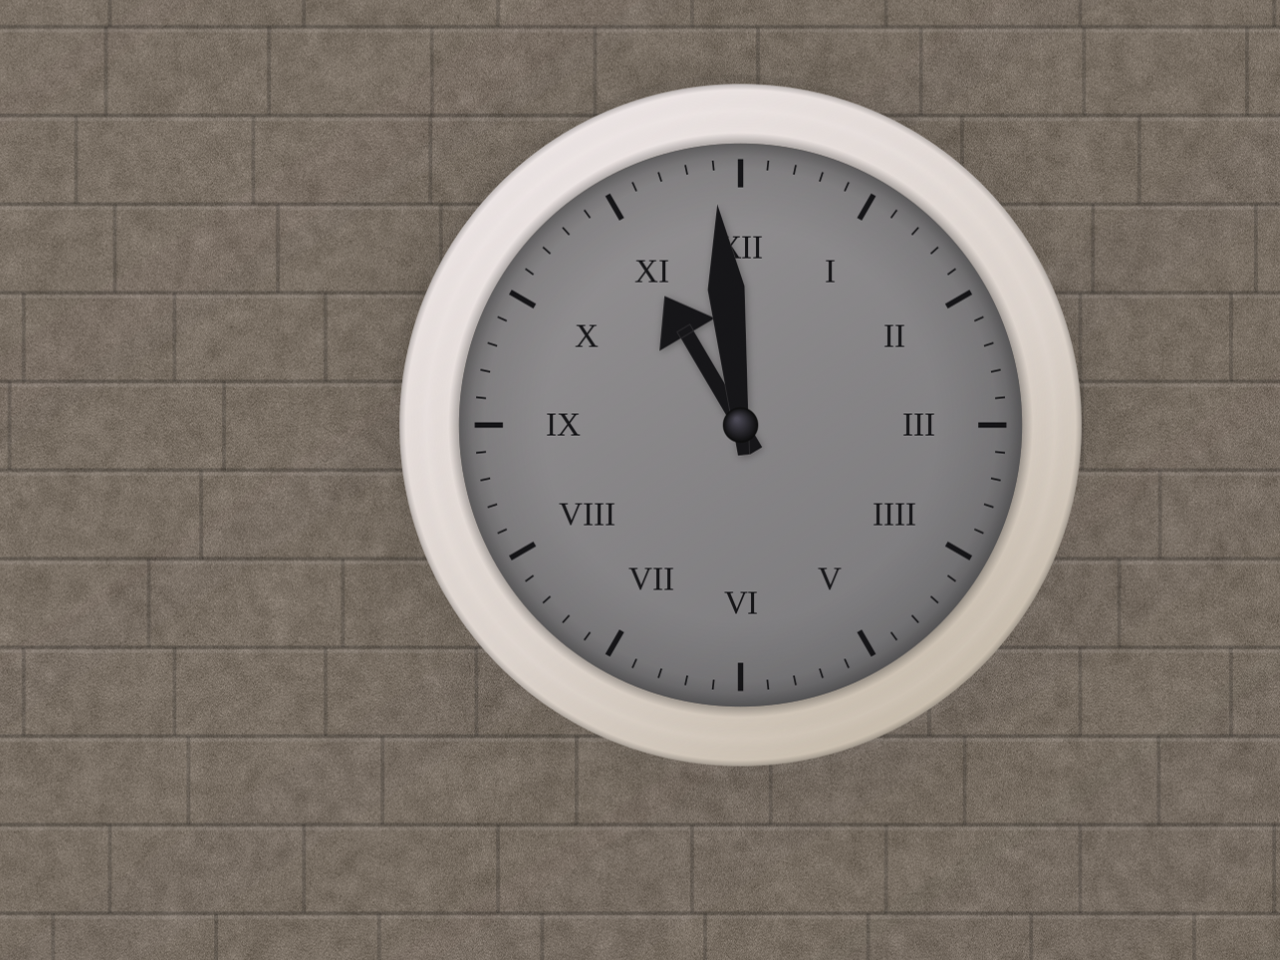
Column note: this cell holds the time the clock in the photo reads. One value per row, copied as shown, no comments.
10:59
